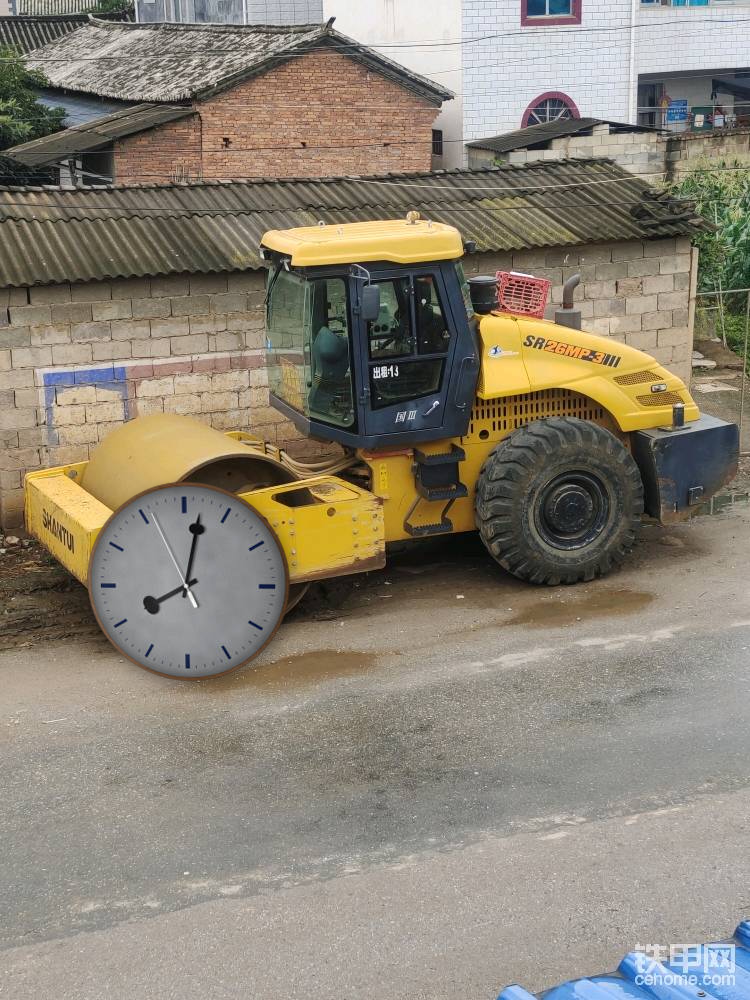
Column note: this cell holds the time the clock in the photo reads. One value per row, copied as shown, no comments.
8:01:56
